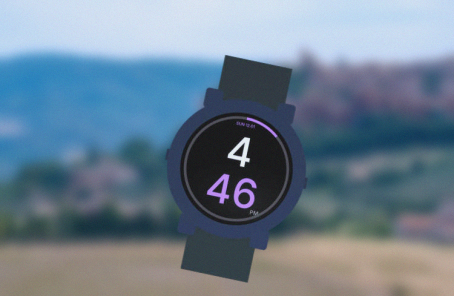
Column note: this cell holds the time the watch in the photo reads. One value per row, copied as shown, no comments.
4:46
